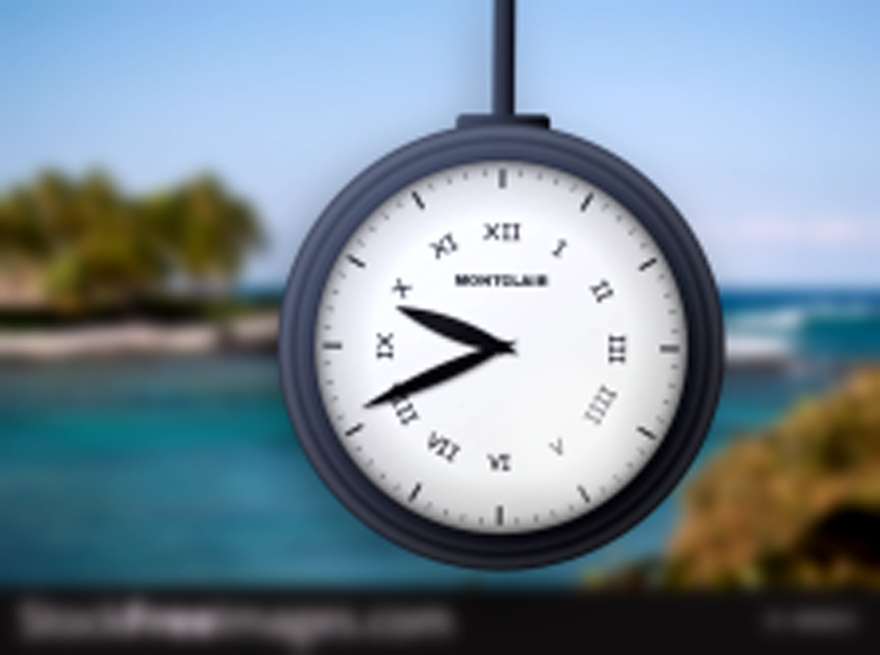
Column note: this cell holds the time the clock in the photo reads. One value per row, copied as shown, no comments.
9:41
